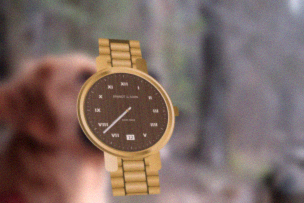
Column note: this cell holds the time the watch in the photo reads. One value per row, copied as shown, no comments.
7:38
